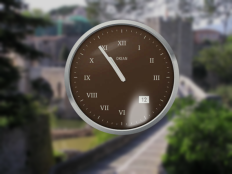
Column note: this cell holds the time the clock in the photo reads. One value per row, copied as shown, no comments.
10:54
